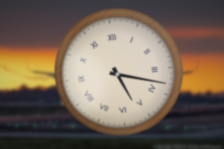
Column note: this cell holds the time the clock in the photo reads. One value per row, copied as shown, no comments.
5:18
